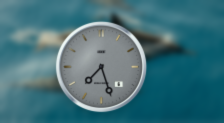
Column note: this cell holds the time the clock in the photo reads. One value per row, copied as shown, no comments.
7:27
